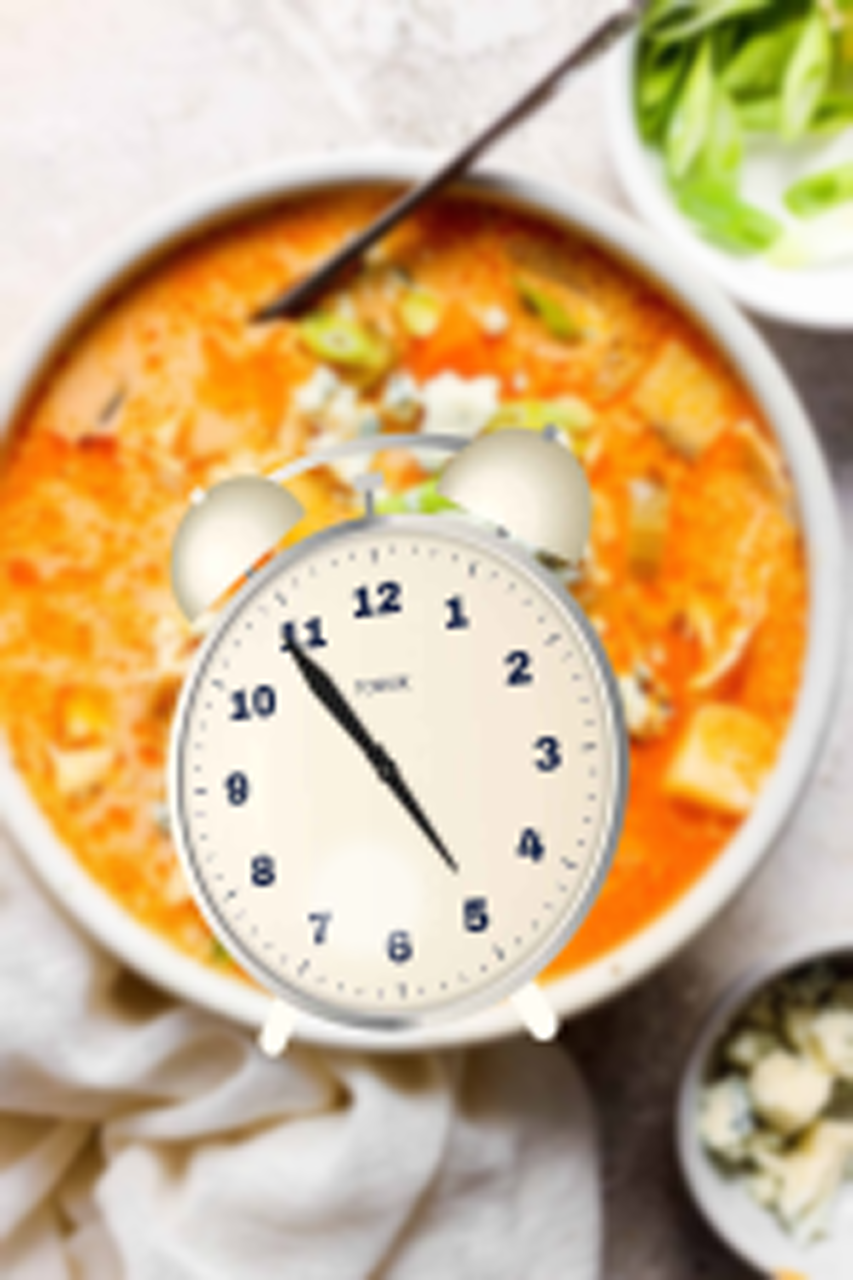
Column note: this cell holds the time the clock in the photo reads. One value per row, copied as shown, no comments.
4:54
